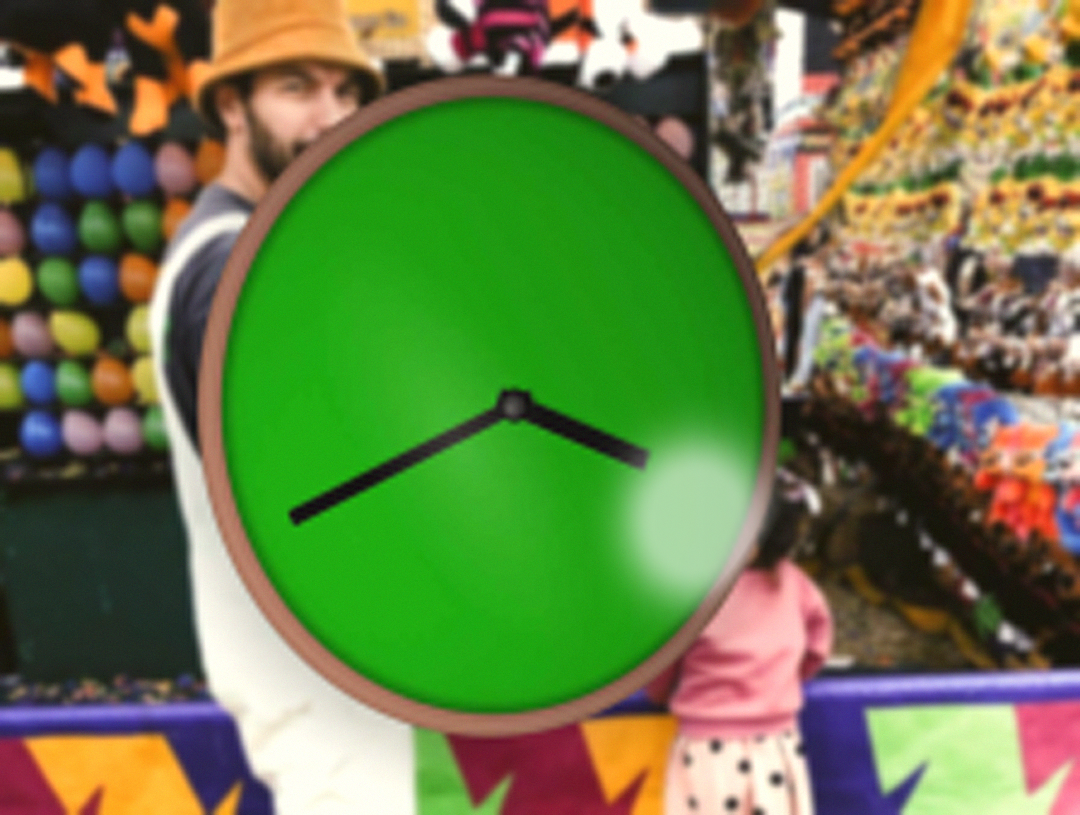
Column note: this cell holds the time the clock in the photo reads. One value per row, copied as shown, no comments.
3:41
